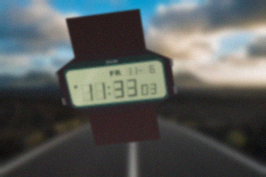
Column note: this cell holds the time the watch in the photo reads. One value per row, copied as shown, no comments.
11:33:03
